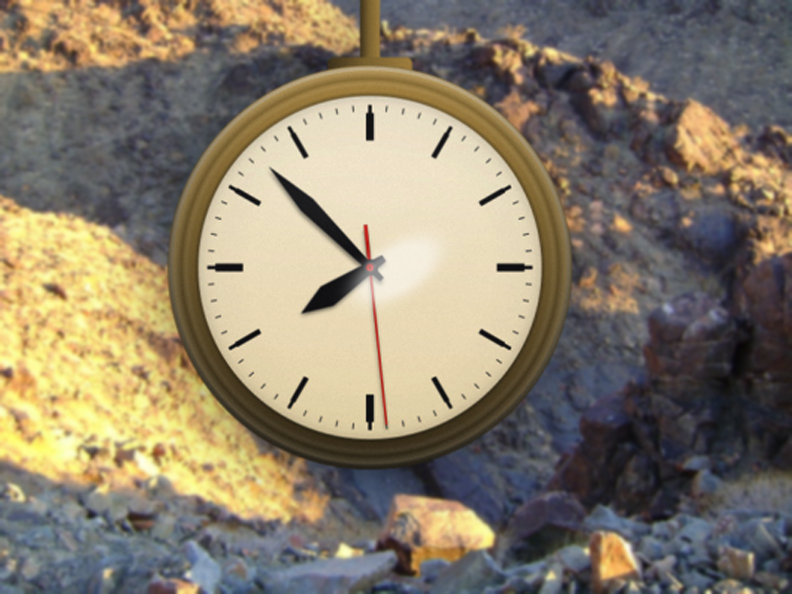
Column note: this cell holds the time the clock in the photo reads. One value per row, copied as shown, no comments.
7:52:29
